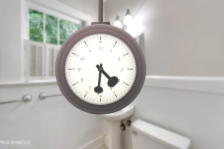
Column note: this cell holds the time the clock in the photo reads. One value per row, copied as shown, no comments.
4:31
